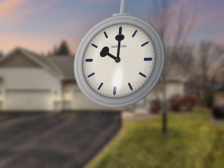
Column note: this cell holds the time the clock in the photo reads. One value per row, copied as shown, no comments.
10:00
